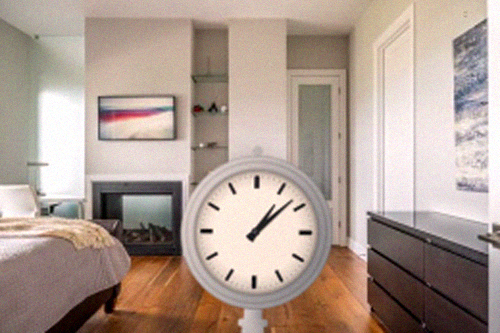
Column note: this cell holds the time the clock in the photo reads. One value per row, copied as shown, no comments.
1:08
